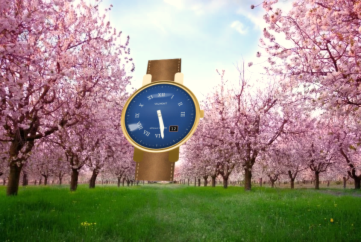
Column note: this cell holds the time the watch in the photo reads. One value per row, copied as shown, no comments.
5:28
